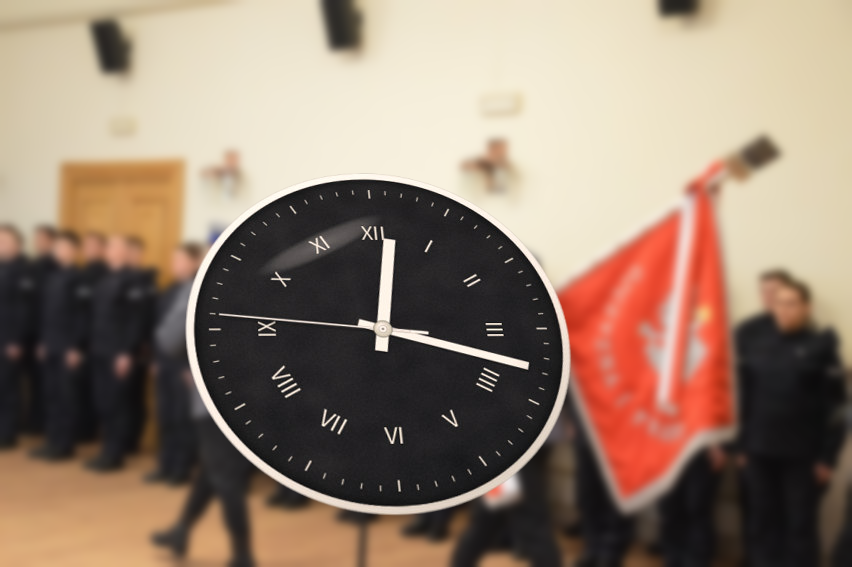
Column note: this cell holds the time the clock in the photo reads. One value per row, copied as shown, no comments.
12:17:46
